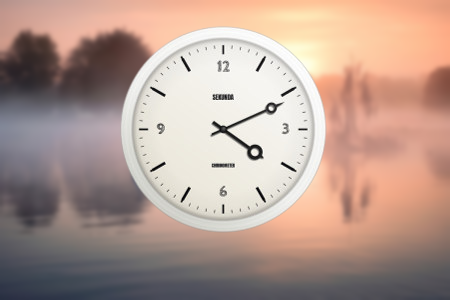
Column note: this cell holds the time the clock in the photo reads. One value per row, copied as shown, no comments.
4:11
